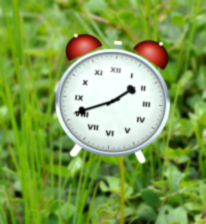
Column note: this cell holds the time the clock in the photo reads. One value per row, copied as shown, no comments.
1:41
